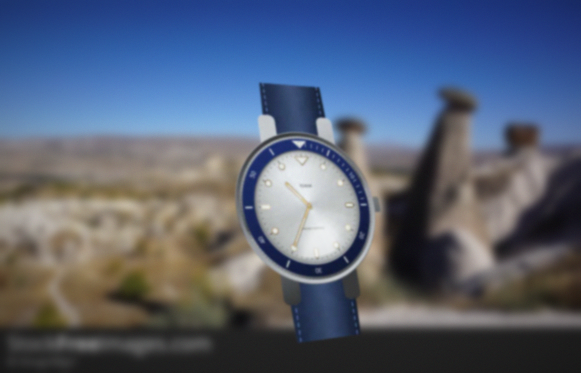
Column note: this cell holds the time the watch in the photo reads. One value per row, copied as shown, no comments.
10:35
